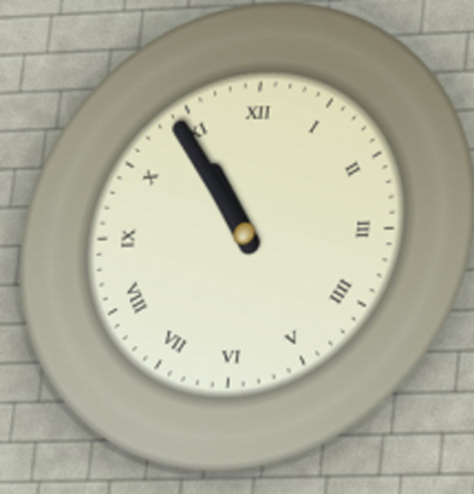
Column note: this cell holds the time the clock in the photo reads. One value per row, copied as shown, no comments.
10:54
